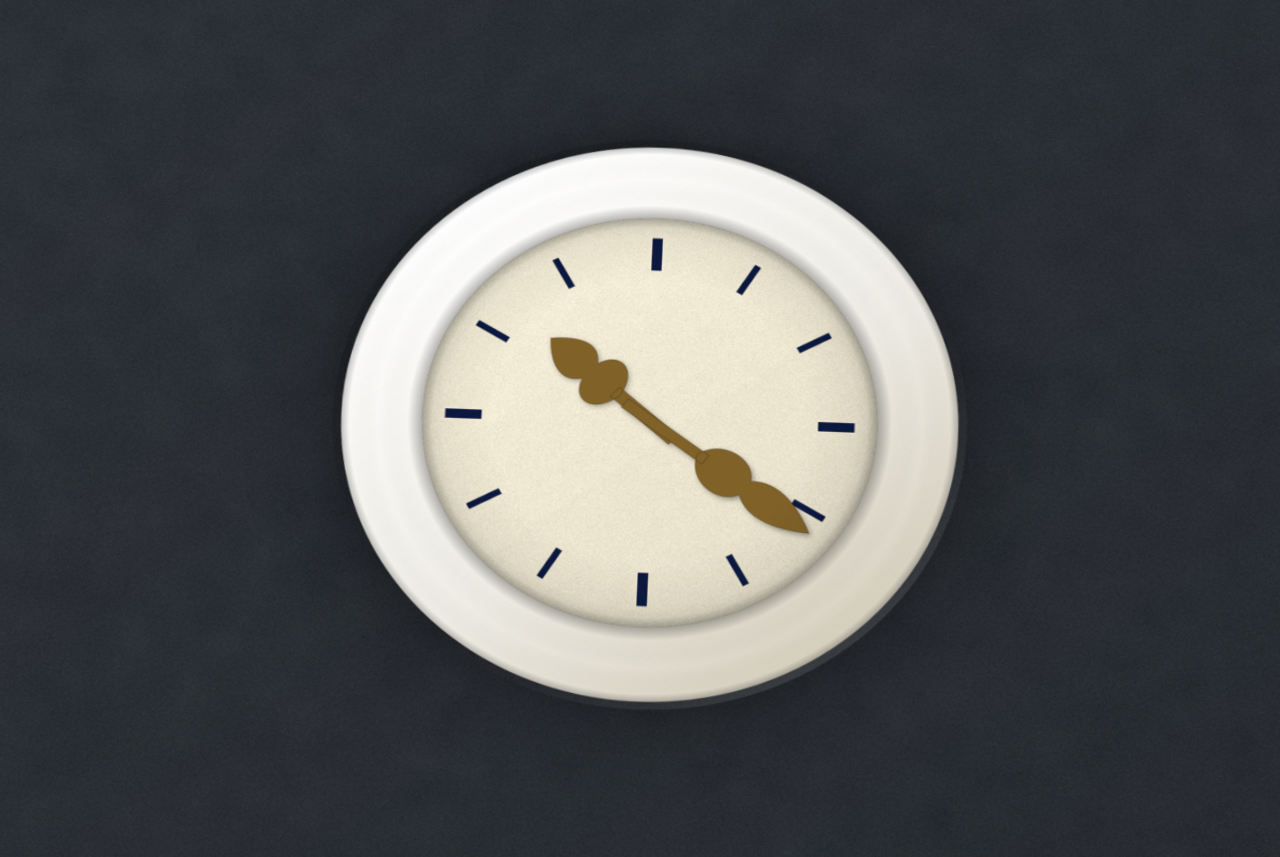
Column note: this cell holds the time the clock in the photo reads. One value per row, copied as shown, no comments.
10:21
